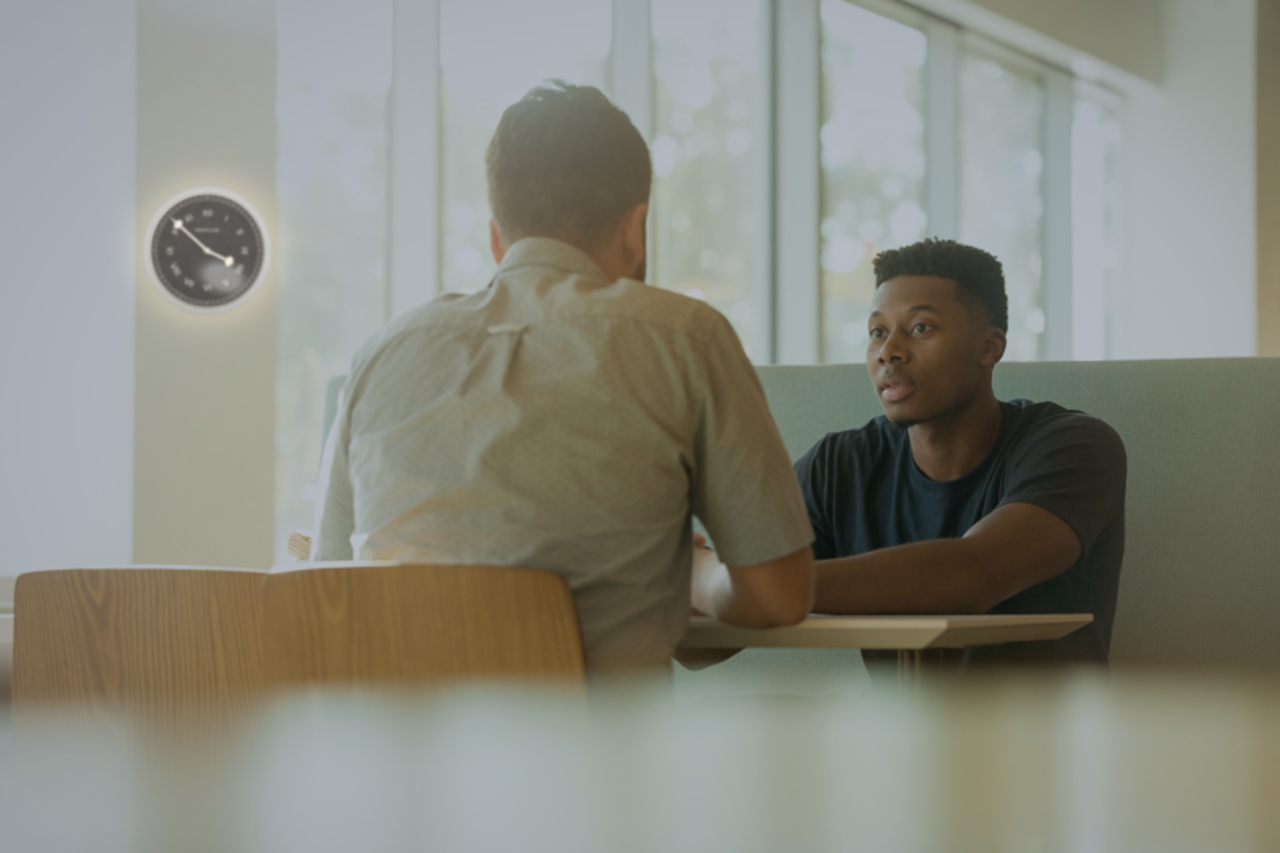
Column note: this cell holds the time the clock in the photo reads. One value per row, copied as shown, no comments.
3:52
